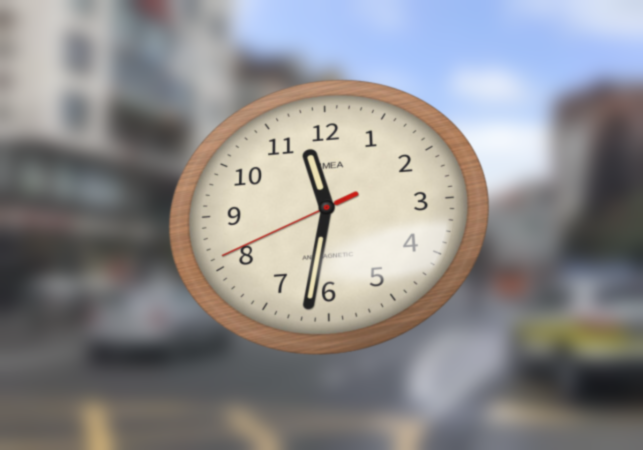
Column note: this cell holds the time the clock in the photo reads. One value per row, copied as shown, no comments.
11:31:41
